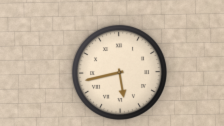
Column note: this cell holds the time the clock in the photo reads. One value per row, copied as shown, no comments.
5:43
